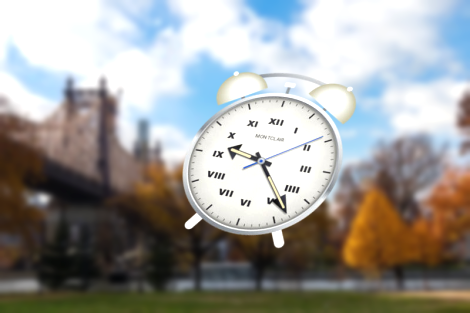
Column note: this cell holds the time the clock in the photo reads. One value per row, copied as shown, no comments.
9:23:09
